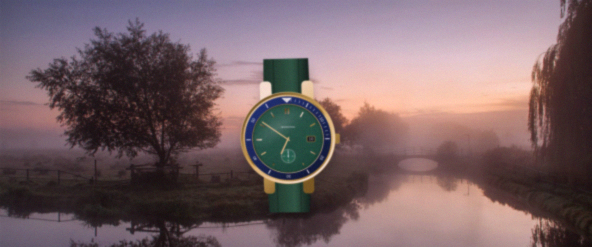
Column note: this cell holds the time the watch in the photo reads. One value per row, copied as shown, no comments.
6:51
